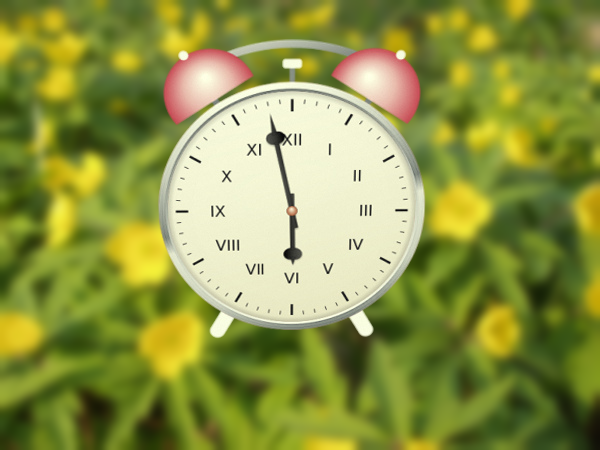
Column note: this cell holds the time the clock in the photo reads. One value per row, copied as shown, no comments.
5:58
